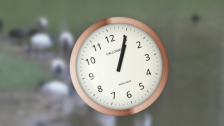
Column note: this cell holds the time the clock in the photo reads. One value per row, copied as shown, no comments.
1:05
